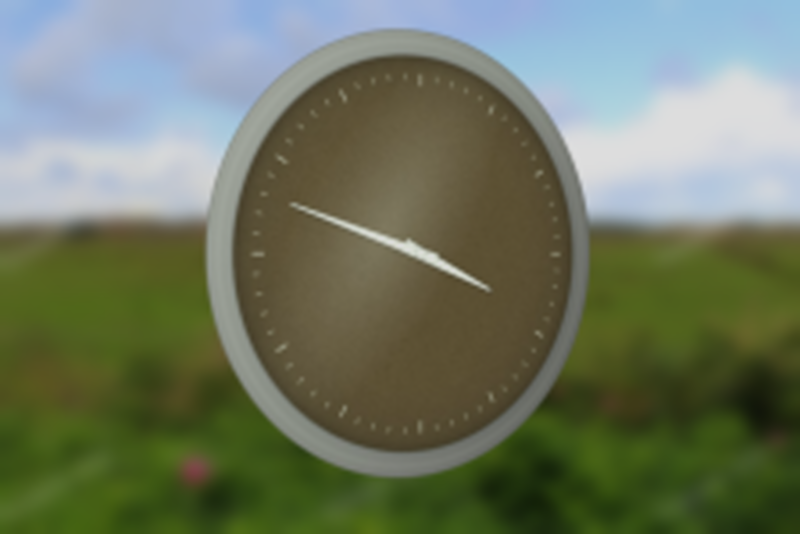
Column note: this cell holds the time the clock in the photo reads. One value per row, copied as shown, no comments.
3:48
